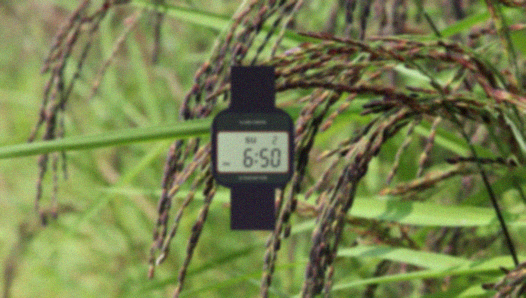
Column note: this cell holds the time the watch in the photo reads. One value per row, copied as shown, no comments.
6:50
